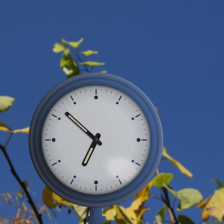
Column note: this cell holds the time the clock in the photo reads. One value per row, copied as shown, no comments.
6:52
